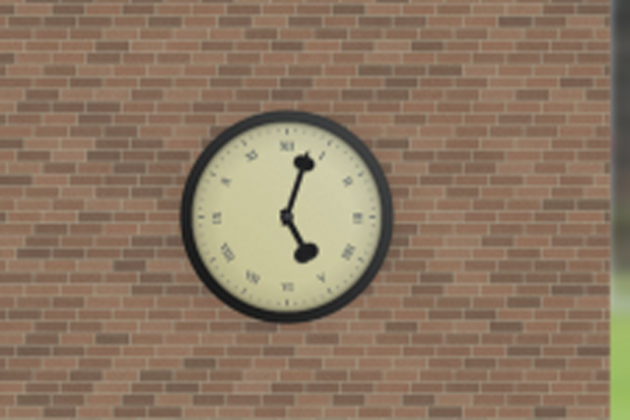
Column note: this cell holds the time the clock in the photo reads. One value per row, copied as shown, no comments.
5:03
